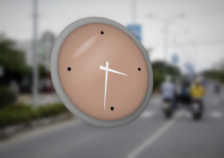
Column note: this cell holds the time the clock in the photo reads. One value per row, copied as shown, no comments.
3:32
